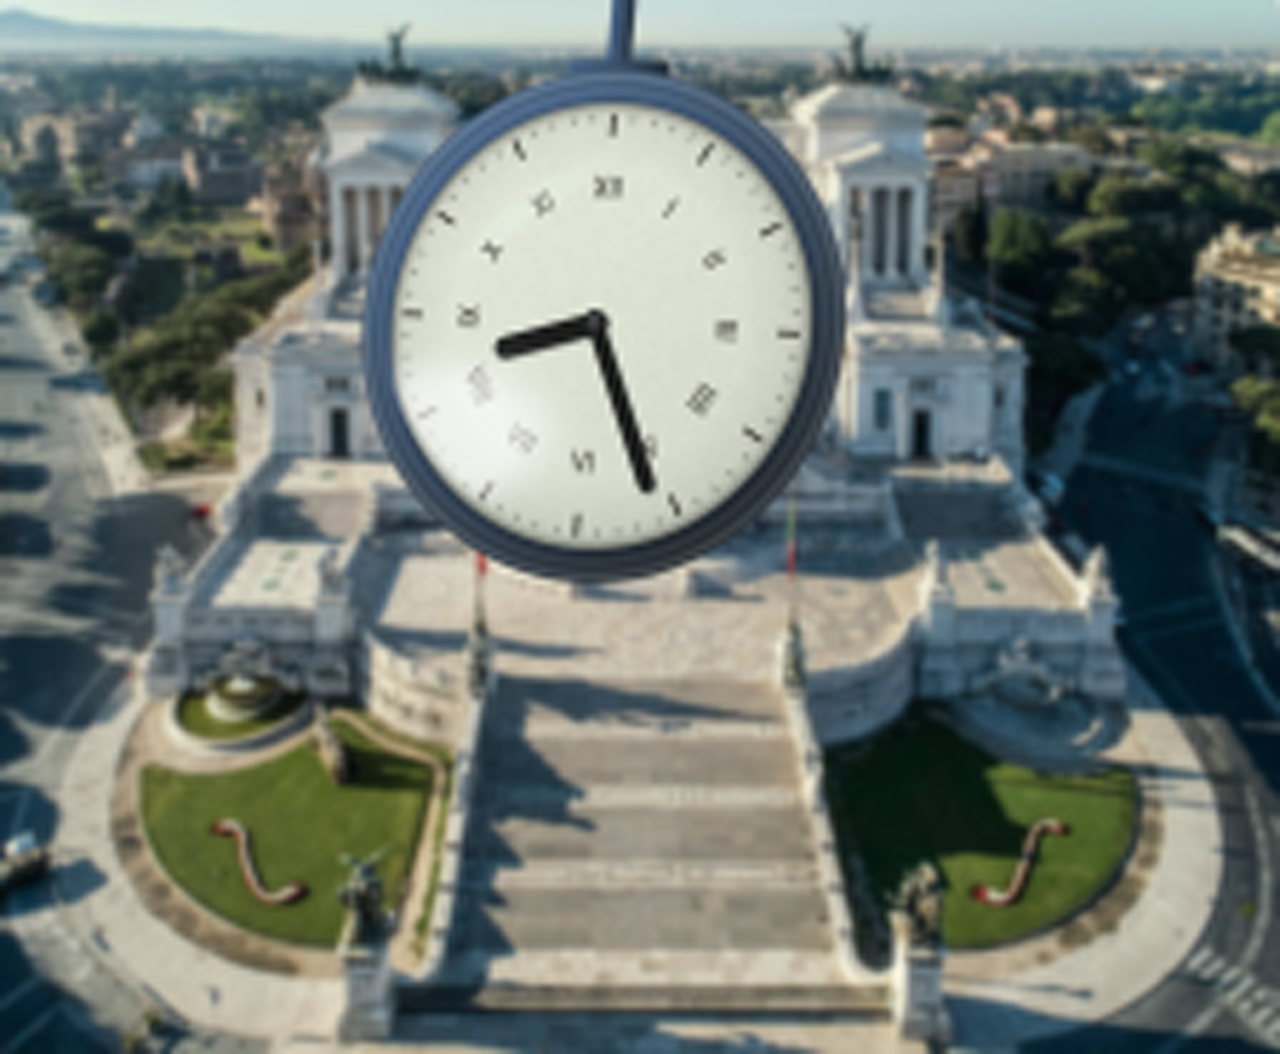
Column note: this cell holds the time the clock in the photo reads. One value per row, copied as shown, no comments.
8:26
